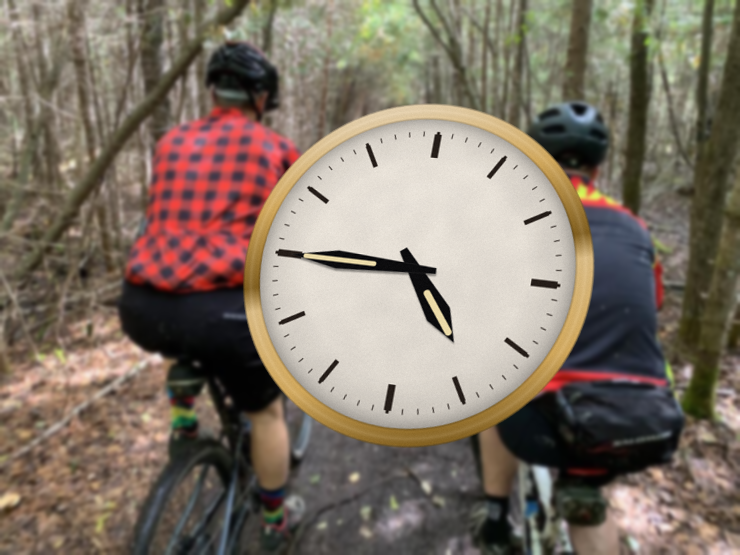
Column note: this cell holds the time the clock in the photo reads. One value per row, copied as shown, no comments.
4:45
